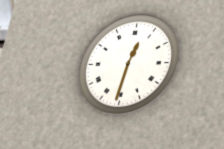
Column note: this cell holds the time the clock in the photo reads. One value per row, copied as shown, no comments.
12:31
